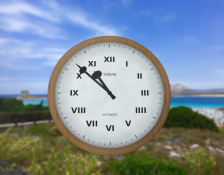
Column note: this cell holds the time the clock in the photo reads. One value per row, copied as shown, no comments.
10:52
